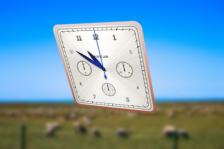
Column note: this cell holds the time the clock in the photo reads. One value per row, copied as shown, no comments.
10:51
